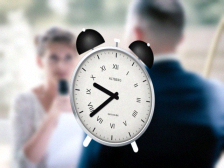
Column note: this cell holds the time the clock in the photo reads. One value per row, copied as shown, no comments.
9:38
